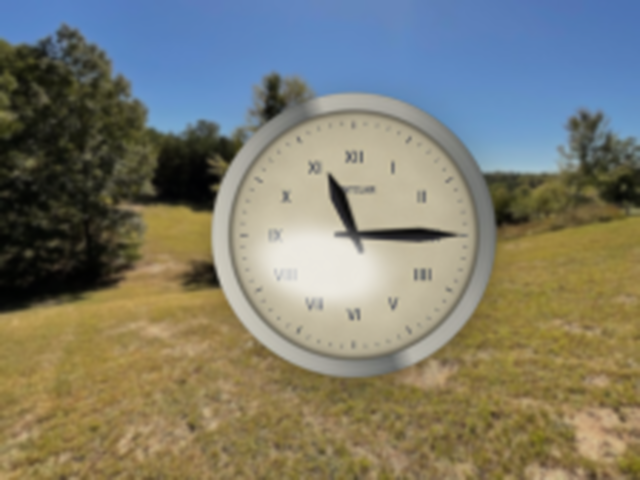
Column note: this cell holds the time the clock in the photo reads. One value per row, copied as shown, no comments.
11:15
